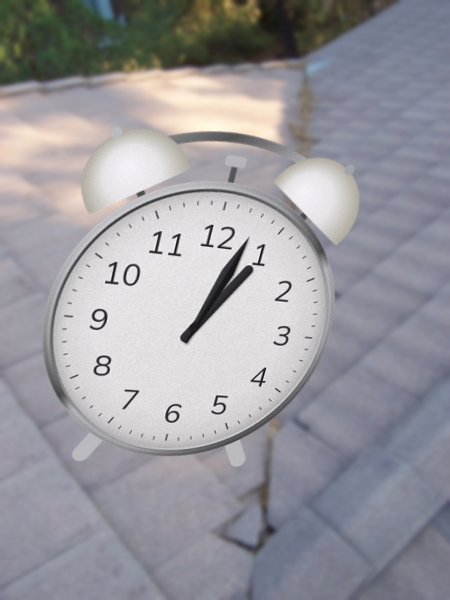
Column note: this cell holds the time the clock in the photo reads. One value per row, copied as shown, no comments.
1:03
